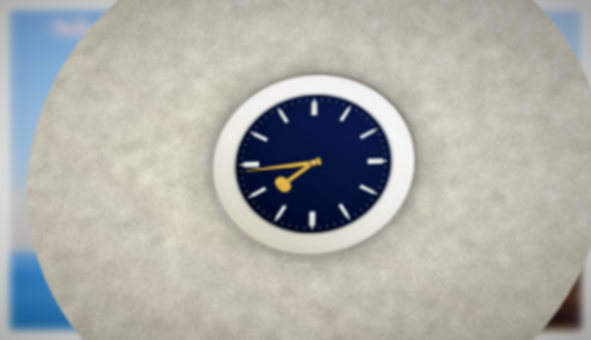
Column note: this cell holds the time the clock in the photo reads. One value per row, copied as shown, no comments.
7:44
